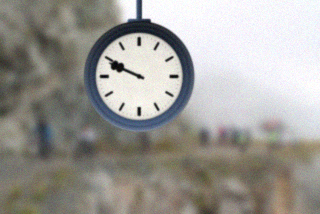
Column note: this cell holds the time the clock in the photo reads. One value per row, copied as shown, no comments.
9:49
